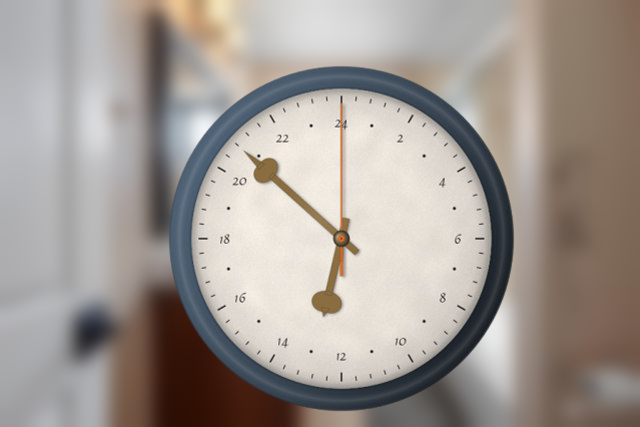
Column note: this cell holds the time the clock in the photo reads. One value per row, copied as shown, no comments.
12:52:00
